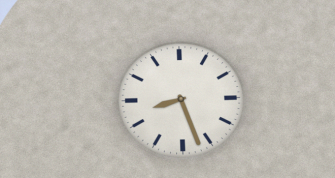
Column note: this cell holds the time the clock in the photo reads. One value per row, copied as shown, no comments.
8:27
